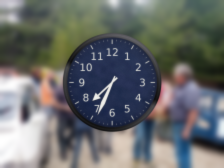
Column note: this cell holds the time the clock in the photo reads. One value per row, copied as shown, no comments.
7:34
